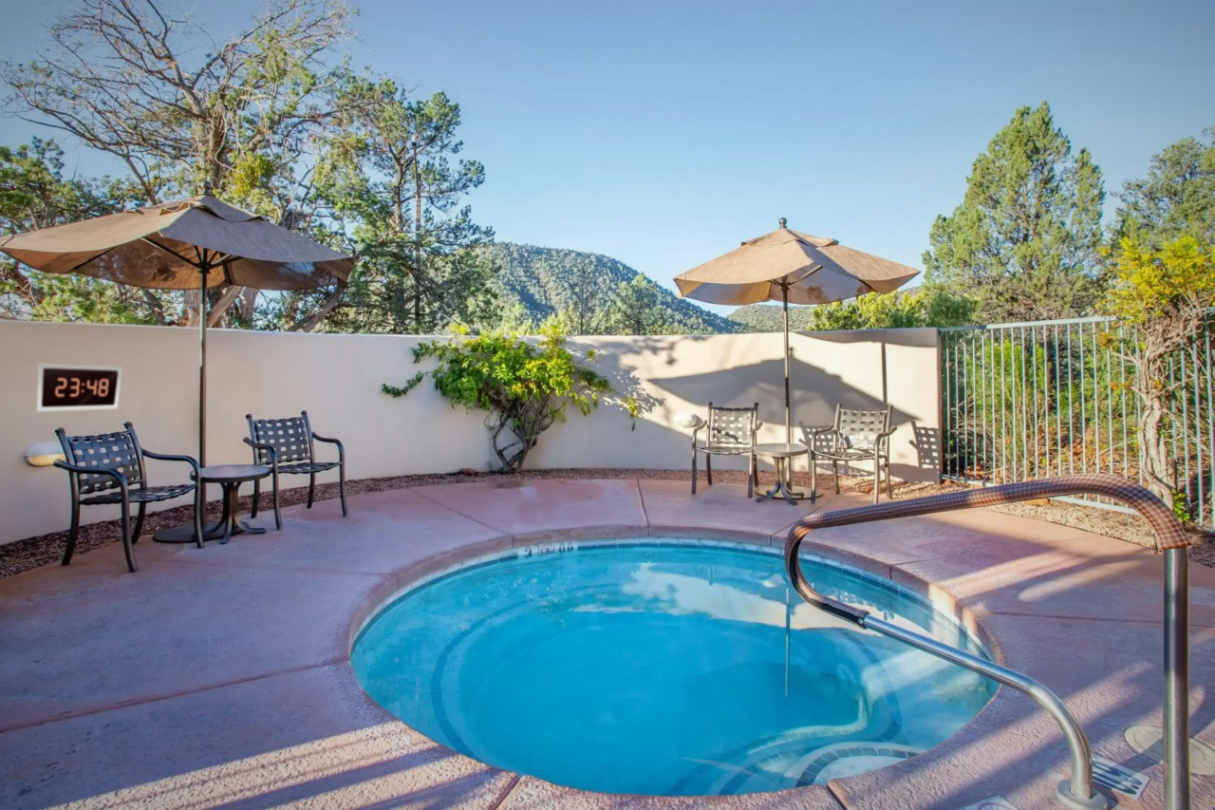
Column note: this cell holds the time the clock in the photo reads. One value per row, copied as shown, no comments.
23:48
